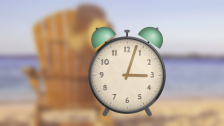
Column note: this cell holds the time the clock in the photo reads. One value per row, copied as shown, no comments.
3:03
